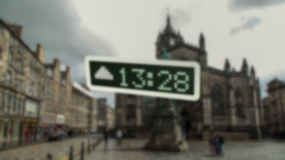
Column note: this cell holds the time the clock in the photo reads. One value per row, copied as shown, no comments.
13:28
